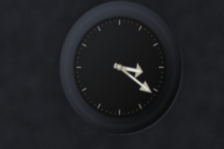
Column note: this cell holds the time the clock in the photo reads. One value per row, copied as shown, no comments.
3:21
